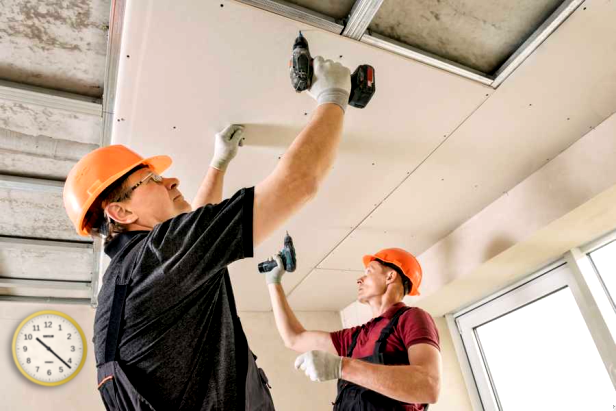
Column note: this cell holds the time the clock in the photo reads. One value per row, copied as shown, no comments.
10:22
